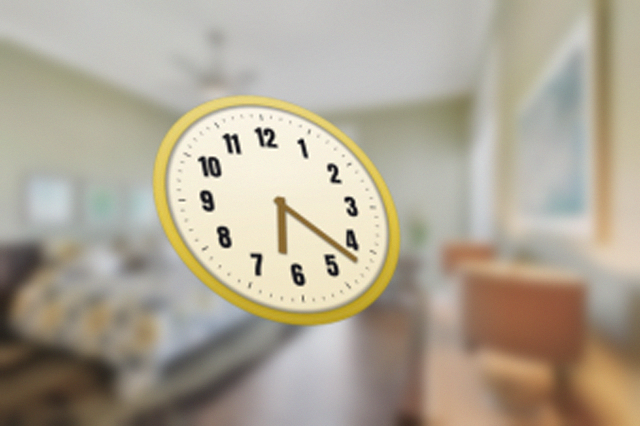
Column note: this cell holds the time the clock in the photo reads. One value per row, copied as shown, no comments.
6:22
